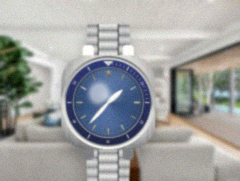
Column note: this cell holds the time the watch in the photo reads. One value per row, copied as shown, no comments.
1:37
